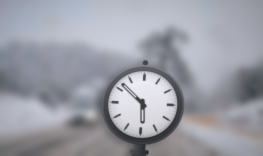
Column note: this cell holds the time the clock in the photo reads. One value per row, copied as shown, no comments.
5:52
